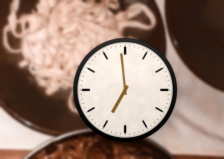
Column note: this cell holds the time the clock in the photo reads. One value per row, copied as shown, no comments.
6:59
